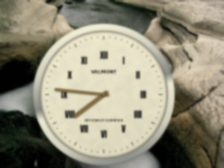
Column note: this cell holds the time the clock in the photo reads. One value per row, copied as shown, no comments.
7:46
